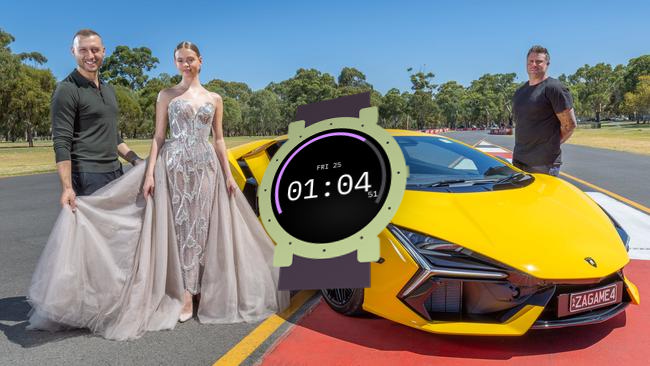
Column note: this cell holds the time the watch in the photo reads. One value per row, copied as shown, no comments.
1:04
